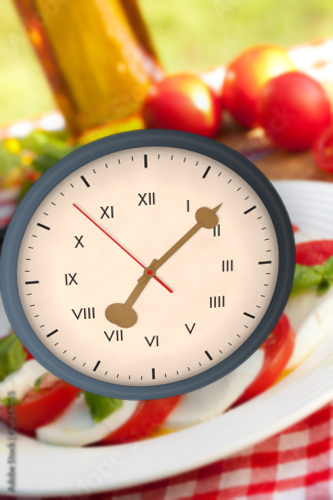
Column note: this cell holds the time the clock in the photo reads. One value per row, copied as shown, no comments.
7:07:53
